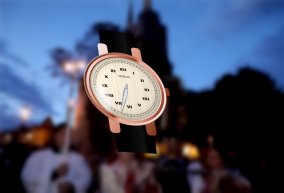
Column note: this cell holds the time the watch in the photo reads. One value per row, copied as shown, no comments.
6:33
